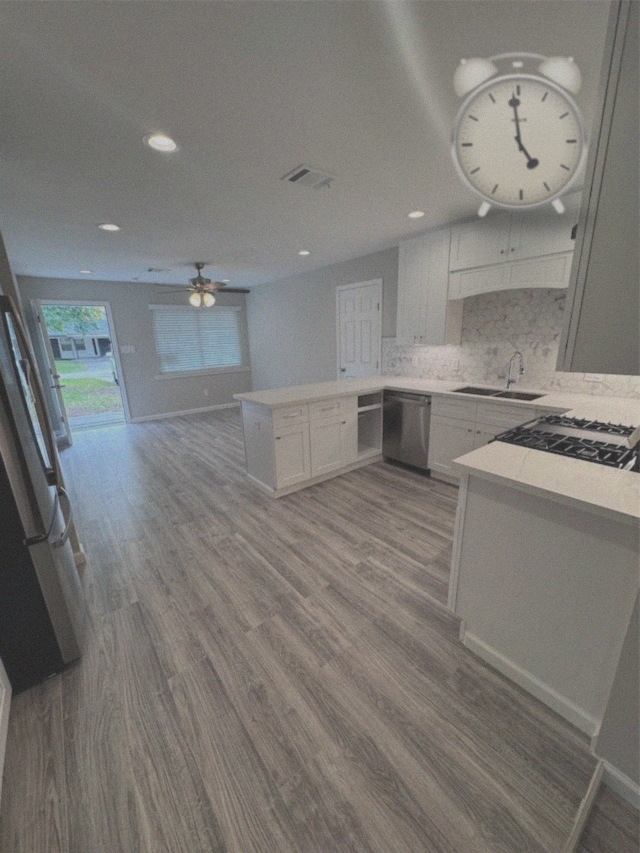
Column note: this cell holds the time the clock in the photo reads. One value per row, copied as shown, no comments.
4:59
